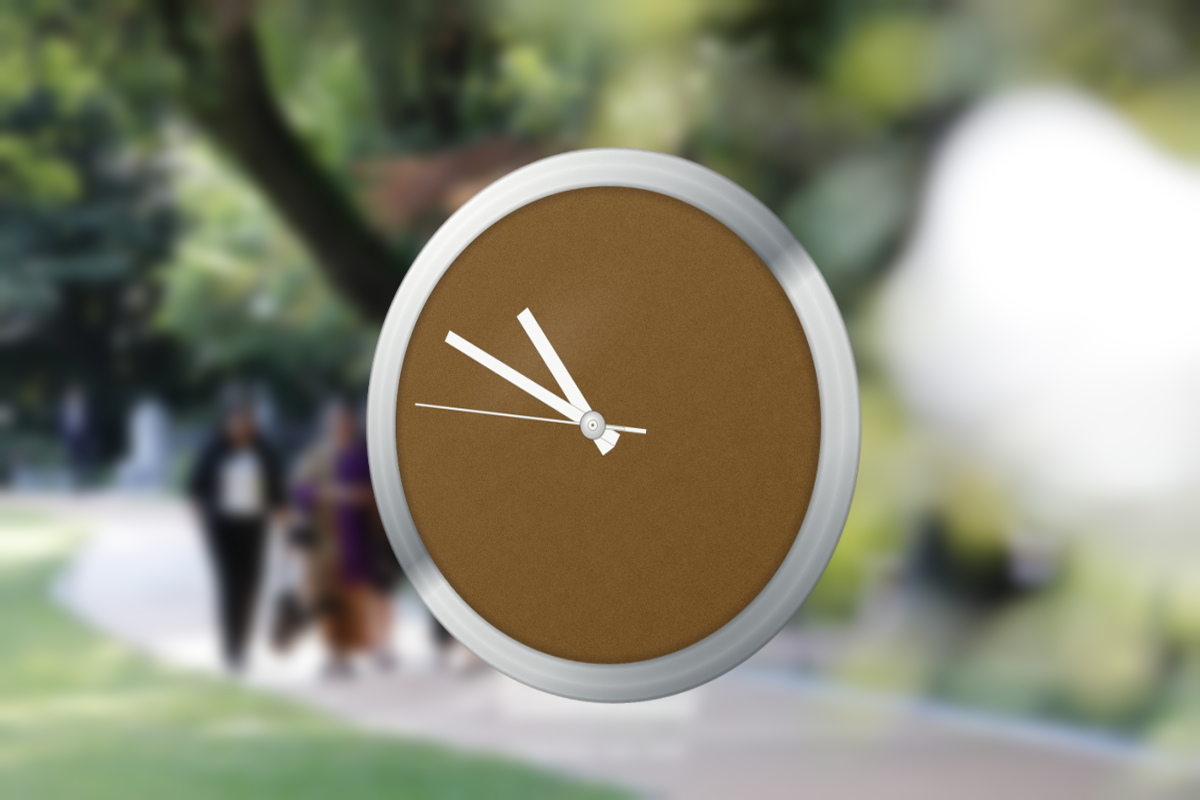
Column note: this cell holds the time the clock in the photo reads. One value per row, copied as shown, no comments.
10:49:46
